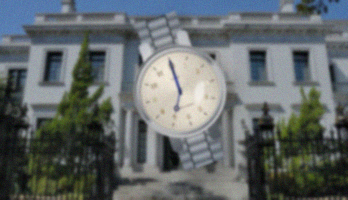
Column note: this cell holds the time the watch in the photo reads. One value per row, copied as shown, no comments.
7:00
